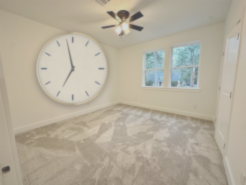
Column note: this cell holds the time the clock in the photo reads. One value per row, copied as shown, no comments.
6:58
